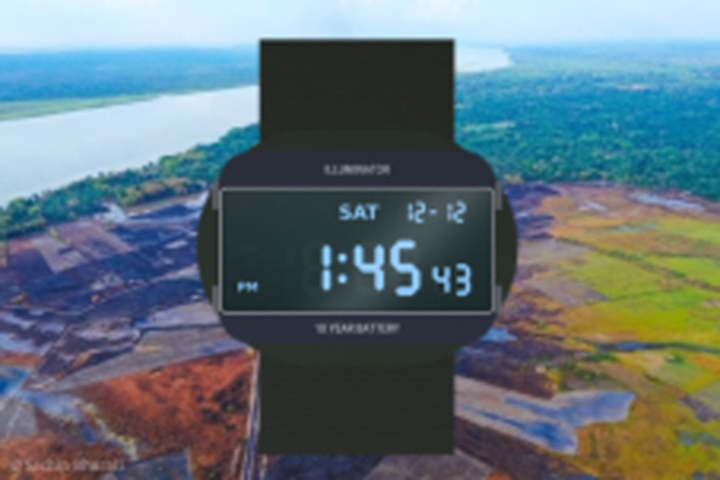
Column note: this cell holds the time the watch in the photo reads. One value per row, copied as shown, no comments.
1:45:43
